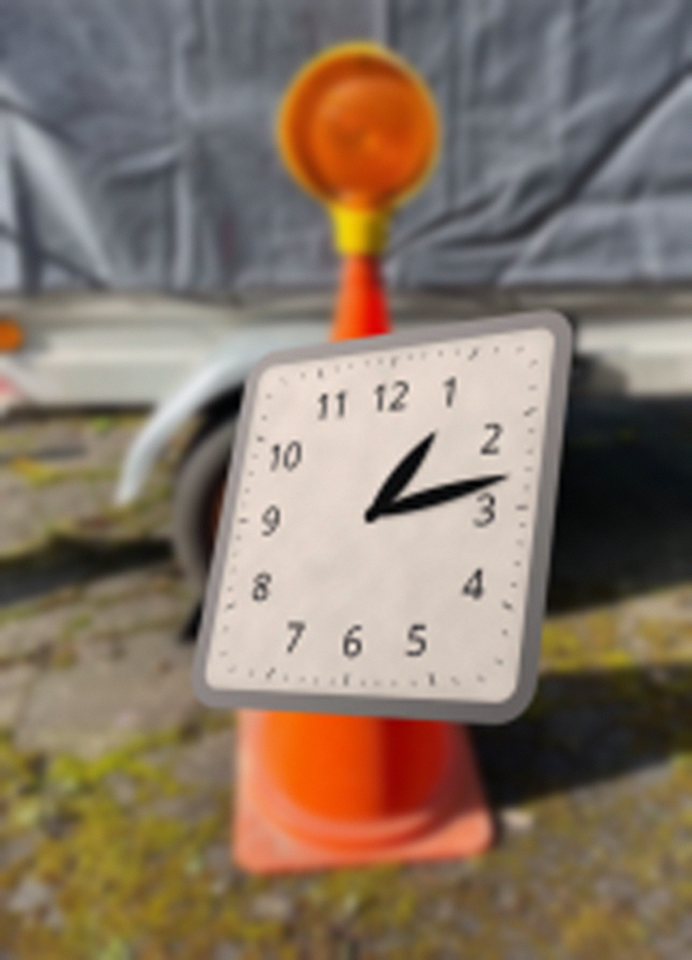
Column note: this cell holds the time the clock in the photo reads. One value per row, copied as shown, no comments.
1:13
